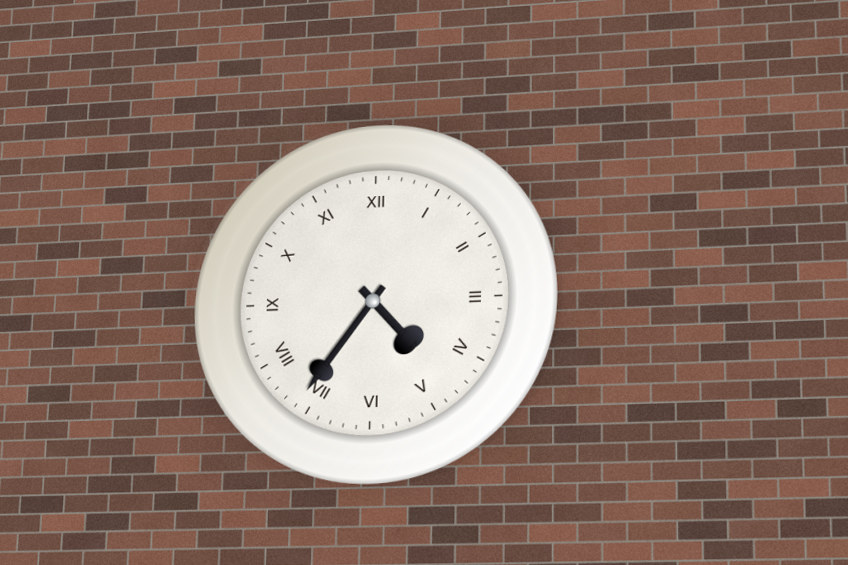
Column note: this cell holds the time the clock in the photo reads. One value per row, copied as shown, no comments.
4:36
